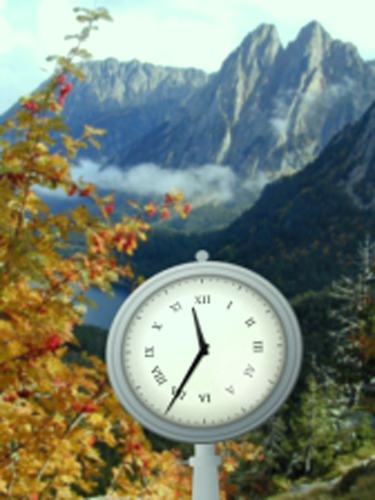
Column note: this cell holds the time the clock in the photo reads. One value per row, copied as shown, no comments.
11:35
